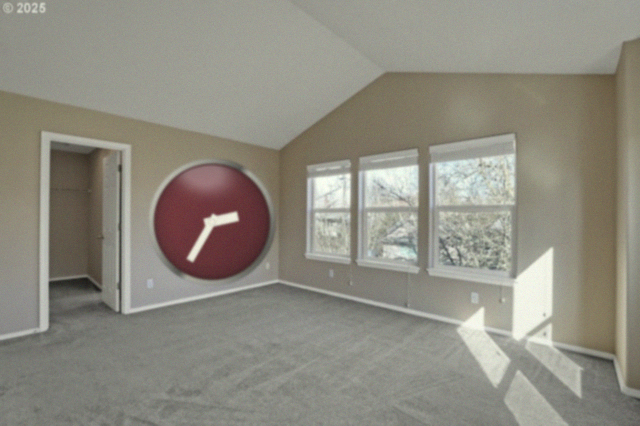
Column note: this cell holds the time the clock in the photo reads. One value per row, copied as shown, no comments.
2:35
